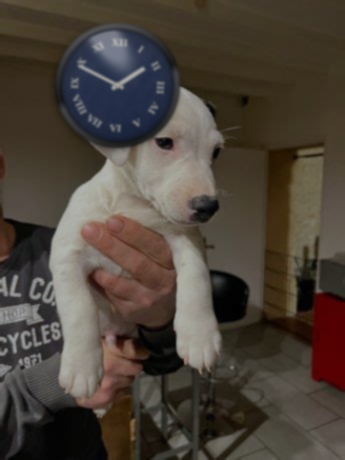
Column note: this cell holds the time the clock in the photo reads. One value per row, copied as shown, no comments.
1:49
